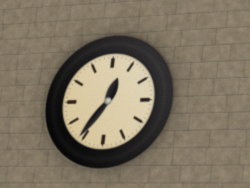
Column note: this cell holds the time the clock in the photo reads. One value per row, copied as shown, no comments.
12:36
